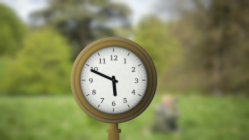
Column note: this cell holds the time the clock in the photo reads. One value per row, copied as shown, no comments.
5:49
